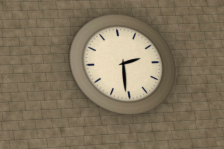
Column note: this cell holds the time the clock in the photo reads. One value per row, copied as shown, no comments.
2:31
